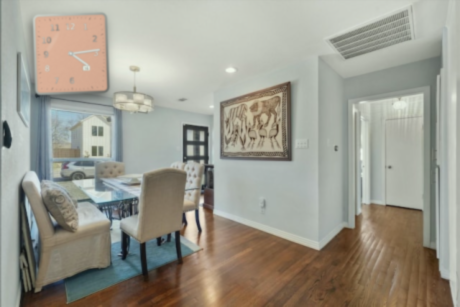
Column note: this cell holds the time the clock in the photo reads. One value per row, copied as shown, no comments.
4:14
